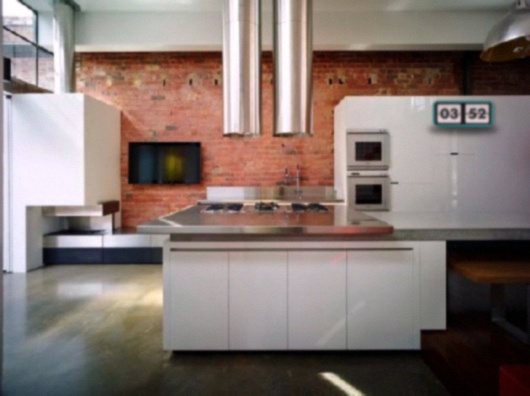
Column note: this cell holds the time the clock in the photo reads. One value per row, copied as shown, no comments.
3:52
